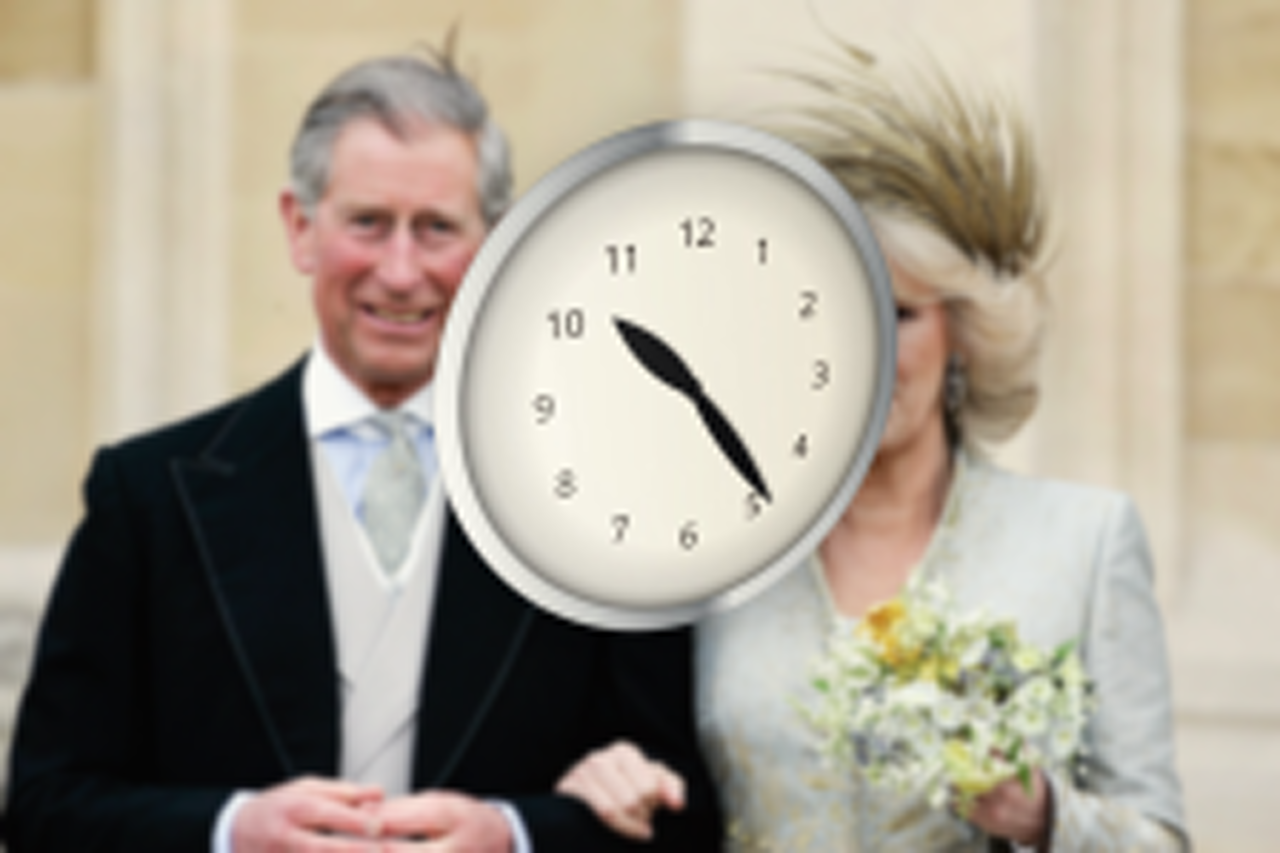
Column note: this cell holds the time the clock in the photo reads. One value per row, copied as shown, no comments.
10:24
